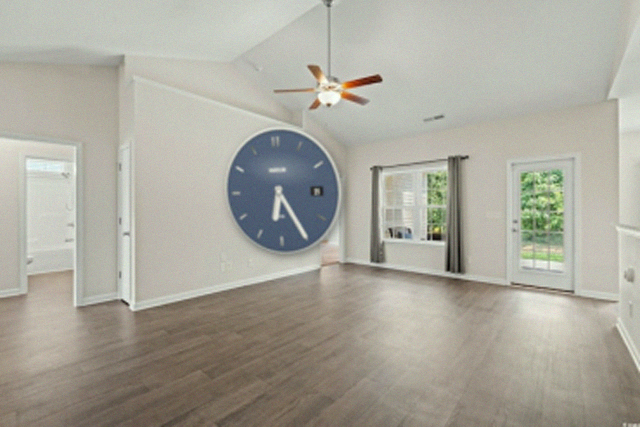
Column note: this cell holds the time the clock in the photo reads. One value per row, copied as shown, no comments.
6:25
